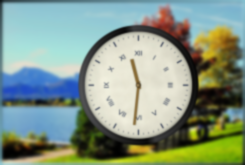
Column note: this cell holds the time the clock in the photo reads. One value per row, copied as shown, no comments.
11:31
